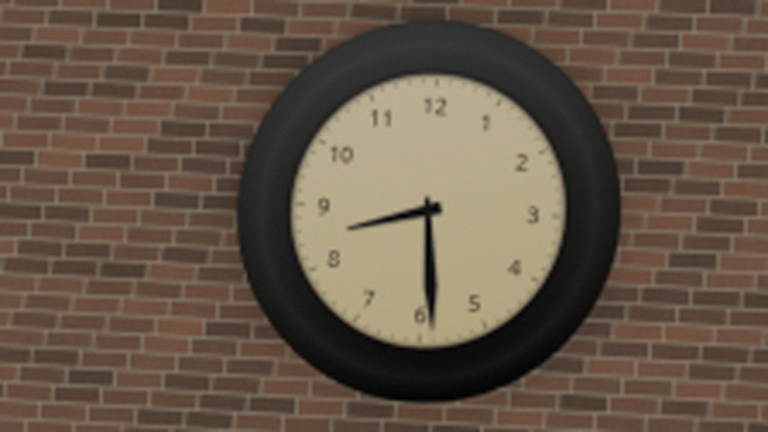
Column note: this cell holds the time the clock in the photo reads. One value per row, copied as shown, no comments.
8:29
